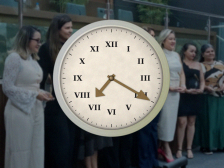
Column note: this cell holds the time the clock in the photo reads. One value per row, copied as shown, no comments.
7:20
